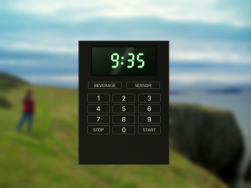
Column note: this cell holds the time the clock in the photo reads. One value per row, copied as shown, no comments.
9:35
